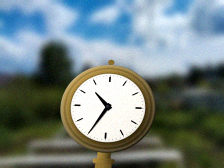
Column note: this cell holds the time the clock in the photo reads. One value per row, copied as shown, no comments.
10:35
